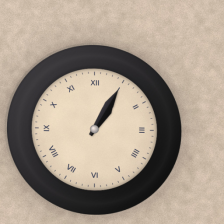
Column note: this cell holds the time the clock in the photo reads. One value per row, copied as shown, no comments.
1:05
